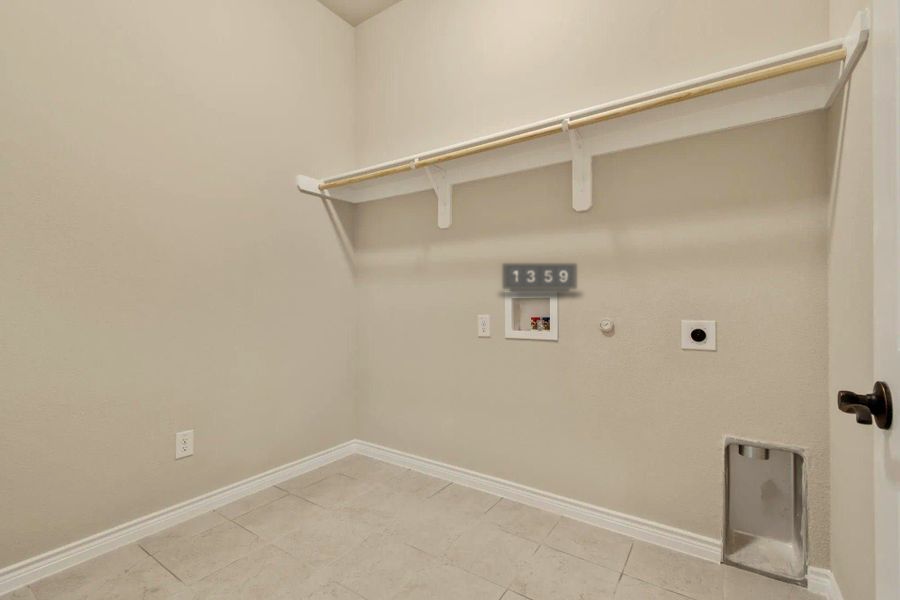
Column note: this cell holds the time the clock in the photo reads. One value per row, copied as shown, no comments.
13:59
